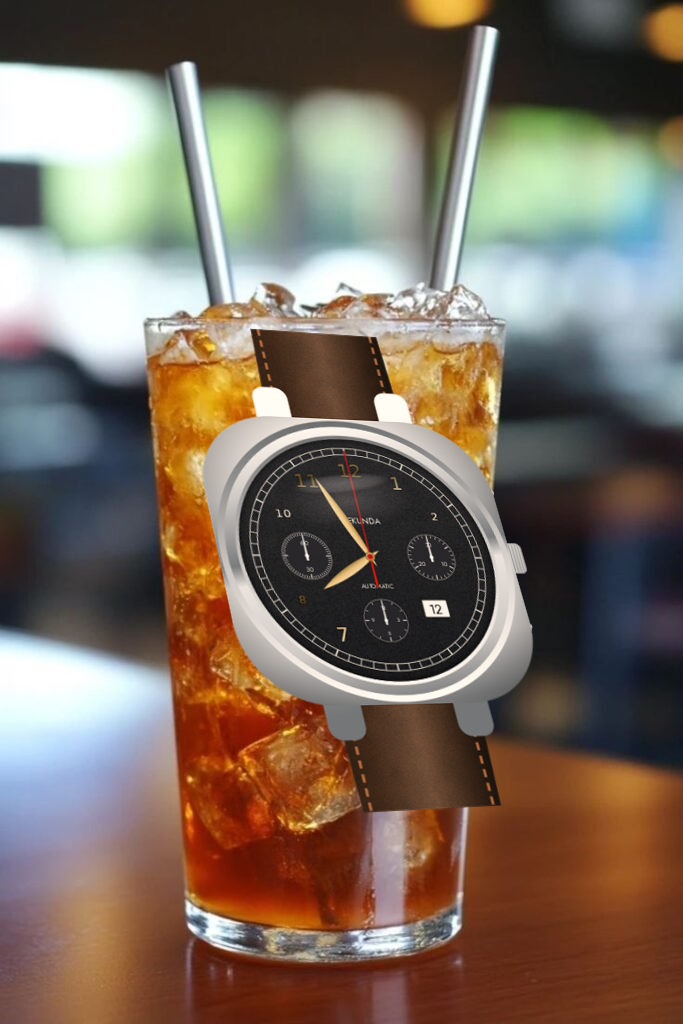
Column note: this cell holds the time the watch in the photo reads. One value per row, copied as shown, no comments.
7:56
